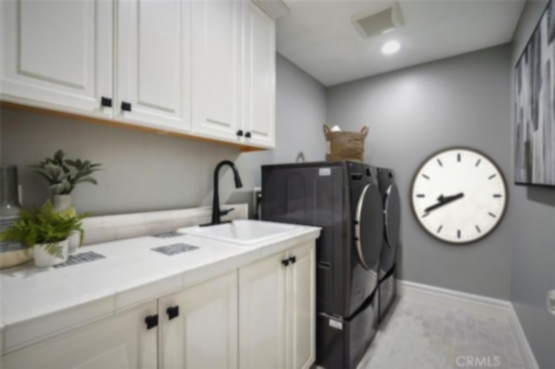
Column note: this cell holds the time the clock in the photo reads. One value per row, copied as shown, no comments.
8:41
